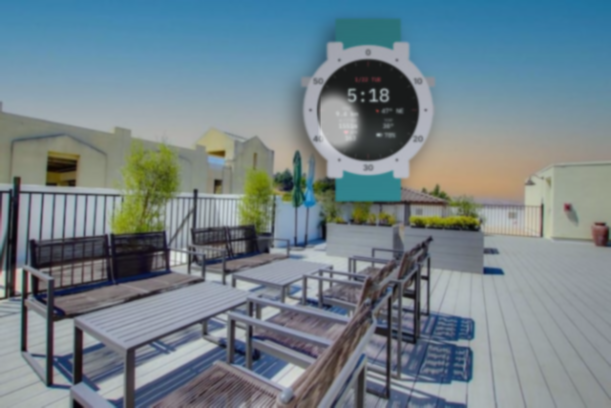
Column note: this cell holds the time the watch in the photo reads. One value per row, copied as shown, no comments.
5:18
